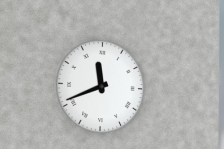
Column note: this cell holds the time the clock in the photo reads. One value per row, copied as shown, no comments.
11:41
